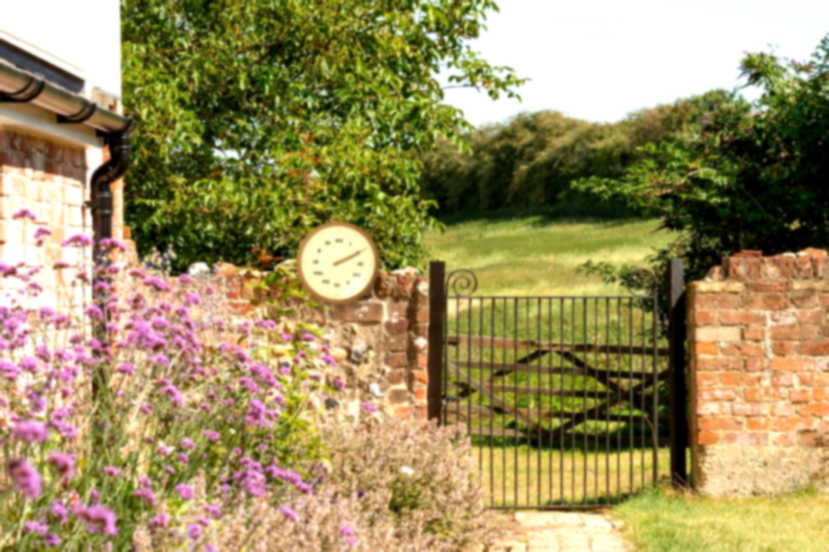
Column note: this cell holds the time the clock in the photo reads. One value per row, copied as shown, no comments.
2:10
